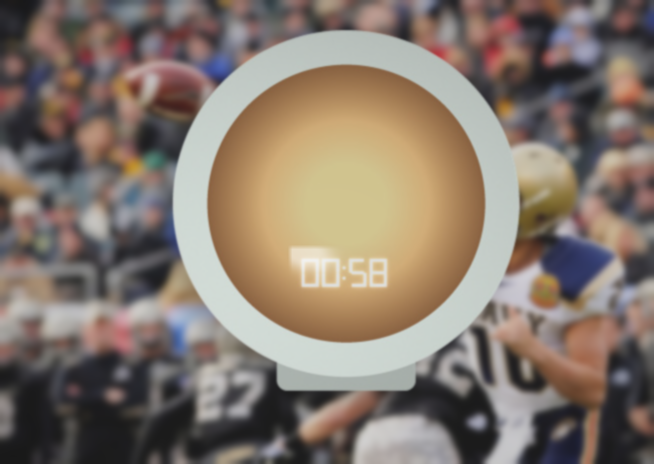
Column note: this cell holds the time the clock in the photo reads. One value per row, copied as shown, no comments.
0:58
